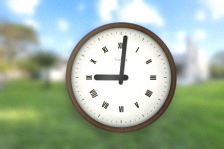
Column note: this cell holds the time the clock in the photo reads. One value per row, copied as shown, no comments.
9:01
